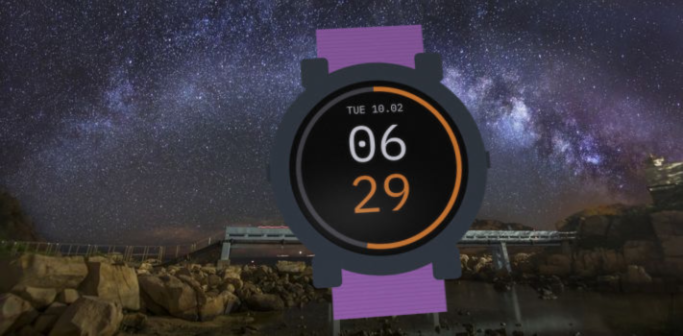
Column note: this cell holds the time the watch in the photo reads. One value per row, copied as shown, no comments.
6:29
